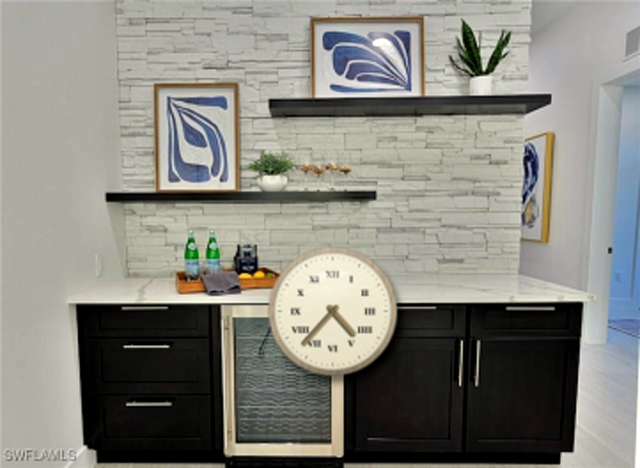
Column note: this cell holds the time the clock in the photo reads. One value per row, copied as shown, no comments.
4:37
